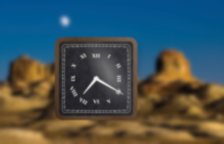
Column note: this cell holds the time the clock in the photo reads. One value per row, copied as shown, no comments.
7:20
